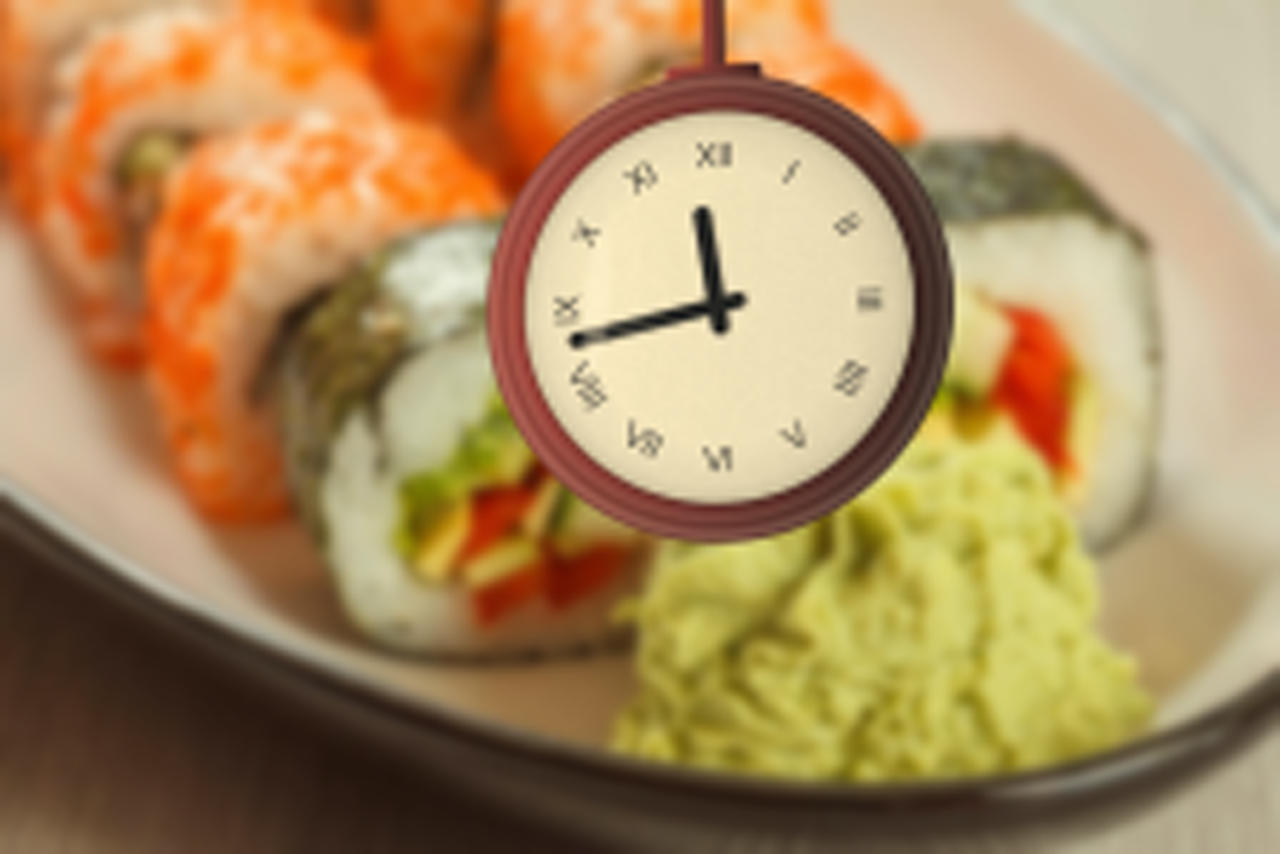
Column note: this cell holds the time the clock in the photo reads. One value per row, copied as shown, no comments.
11:43
